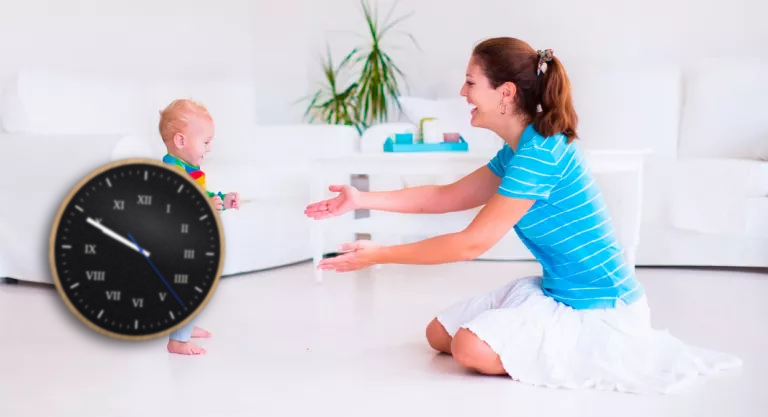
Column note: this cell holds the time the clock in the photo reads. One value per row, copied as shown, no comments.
9:49:23
